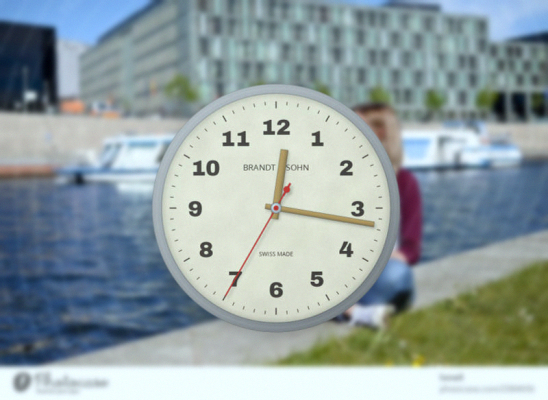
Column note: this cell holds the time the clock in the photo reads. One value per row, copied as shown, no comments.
12:16:35
